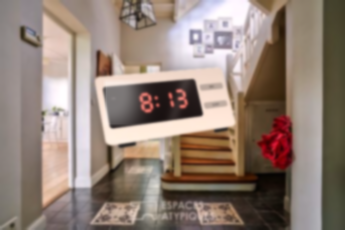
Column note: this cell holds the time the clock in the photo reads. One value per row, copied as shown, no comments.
8:13
